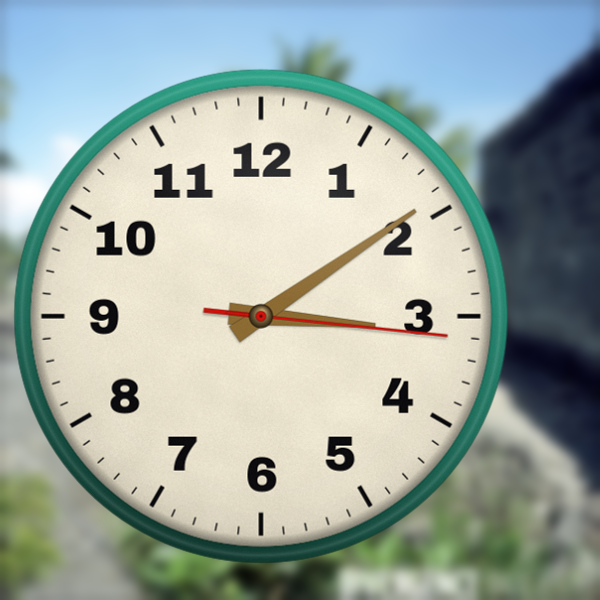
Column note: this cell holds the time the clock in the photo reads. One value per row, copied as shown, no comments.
3:09:16
